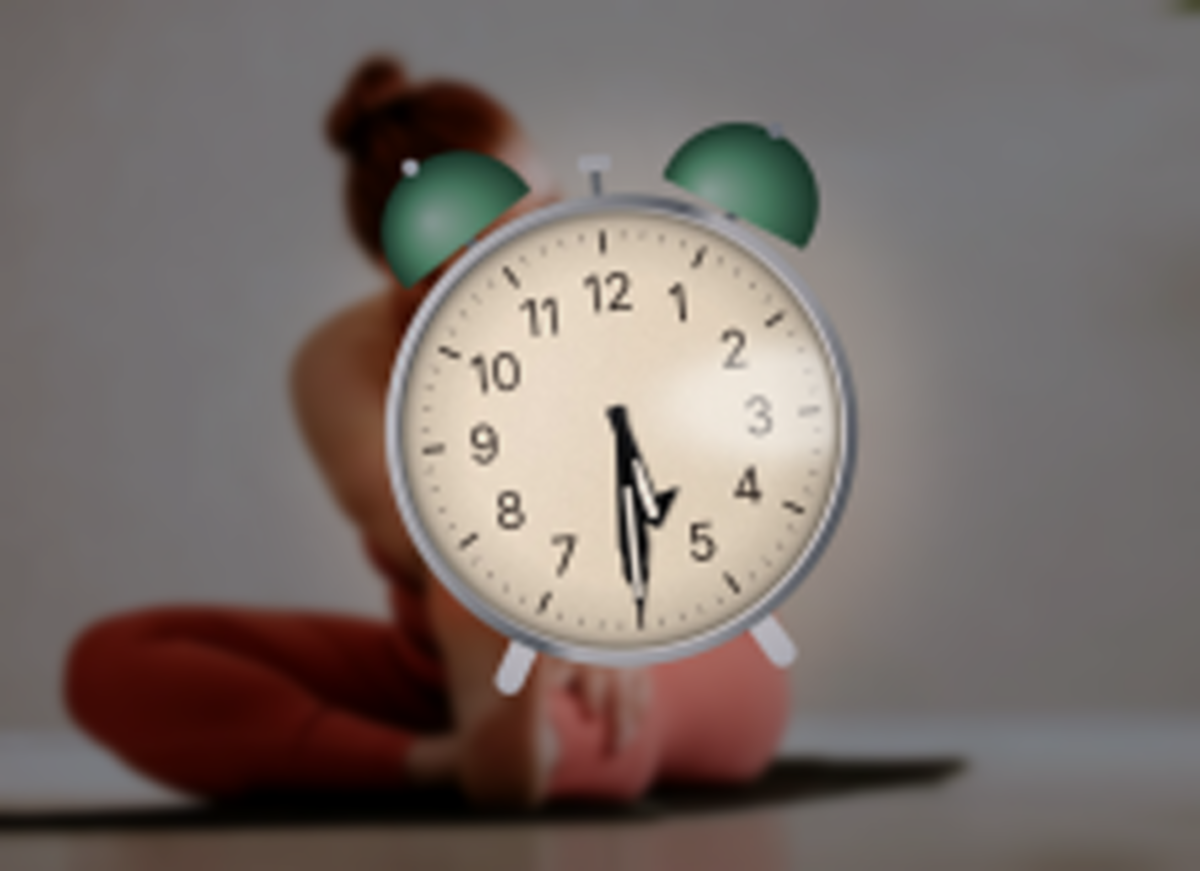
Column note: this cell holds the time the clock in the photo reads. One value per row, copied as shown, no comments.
5:30
